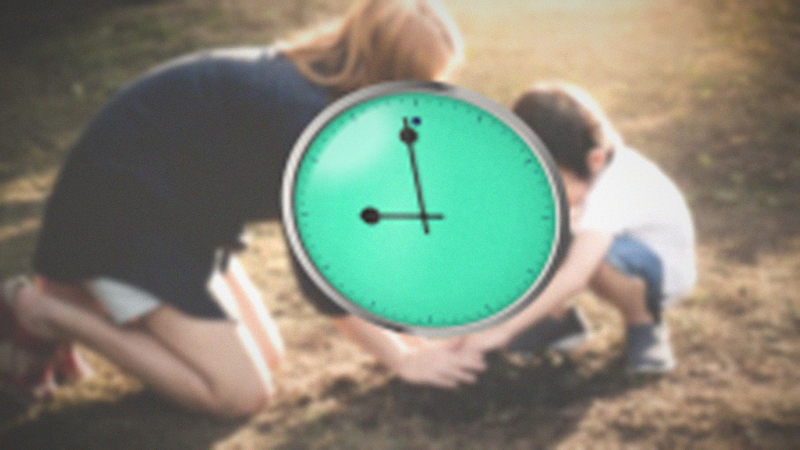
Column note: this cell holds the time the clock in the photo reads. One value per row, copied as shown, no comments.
8:59
